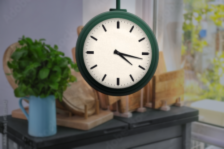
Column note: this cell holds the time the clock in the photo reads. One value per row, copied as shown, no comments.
4:17
